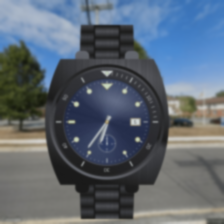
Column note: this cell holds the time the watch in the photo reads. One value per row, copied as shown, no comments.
6:36
